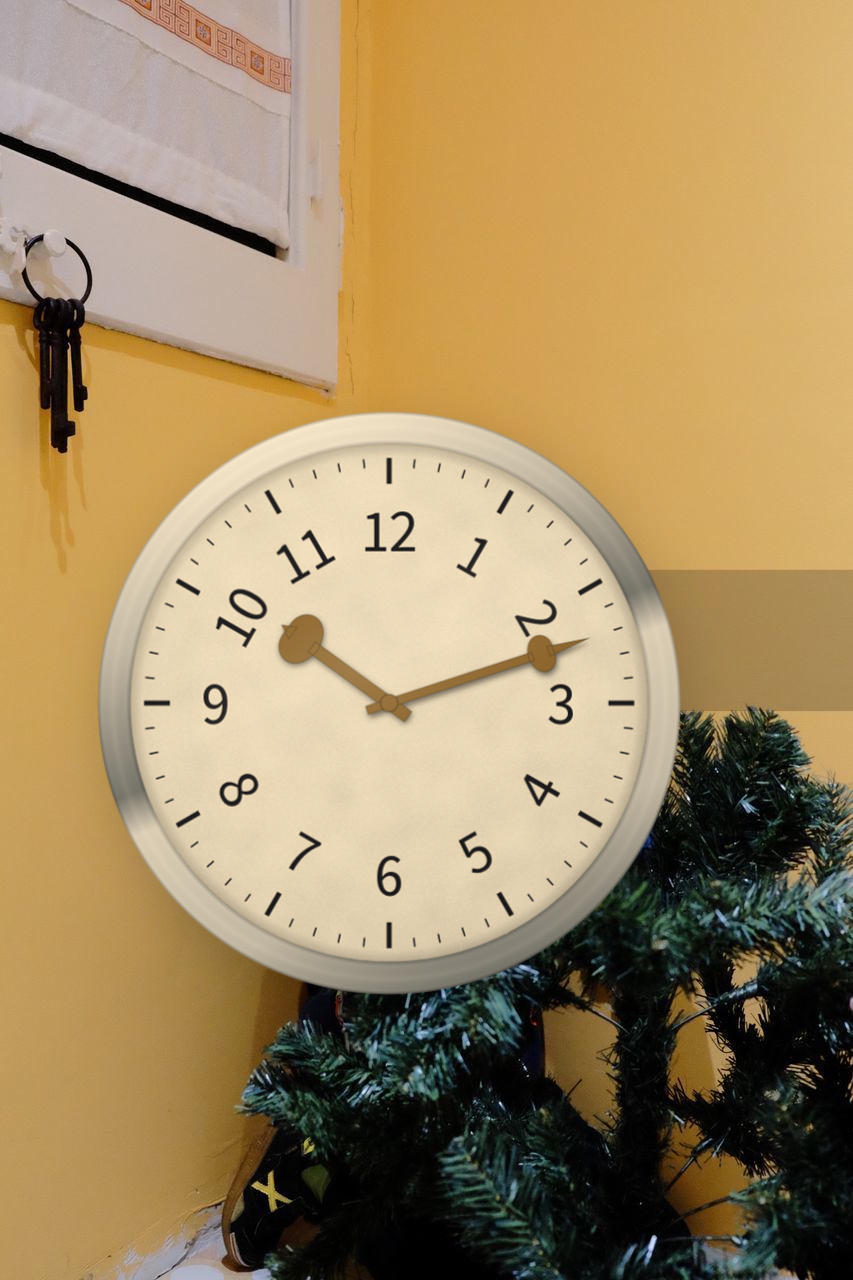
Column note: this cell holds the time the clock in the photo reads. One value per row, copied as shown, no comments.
10:12
